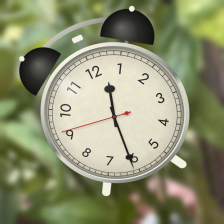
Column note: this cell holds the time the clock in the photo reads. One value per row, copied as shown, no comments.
12:30:46
